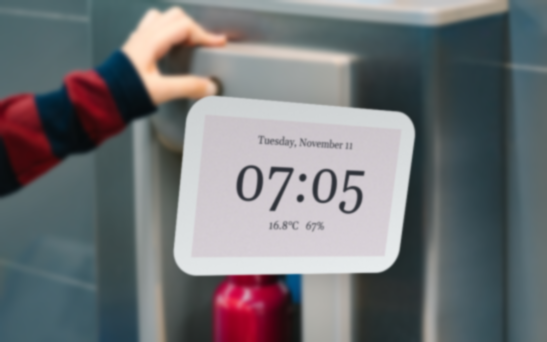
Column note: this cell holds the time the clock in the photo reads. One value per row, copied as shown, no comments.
7:05
